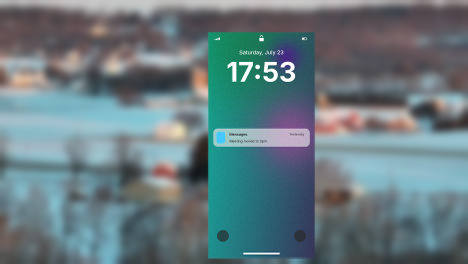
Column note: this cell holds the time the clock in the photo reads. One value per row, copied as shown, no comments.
17:53
